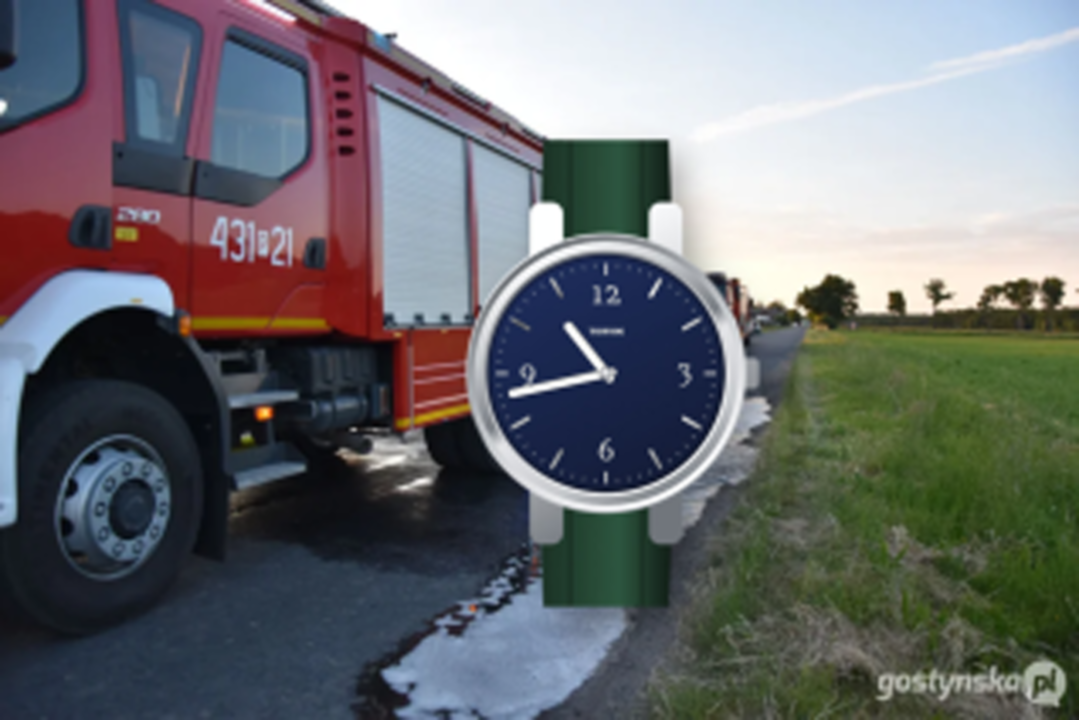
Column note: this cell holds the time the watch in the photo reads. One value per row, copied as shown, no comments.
10:43
